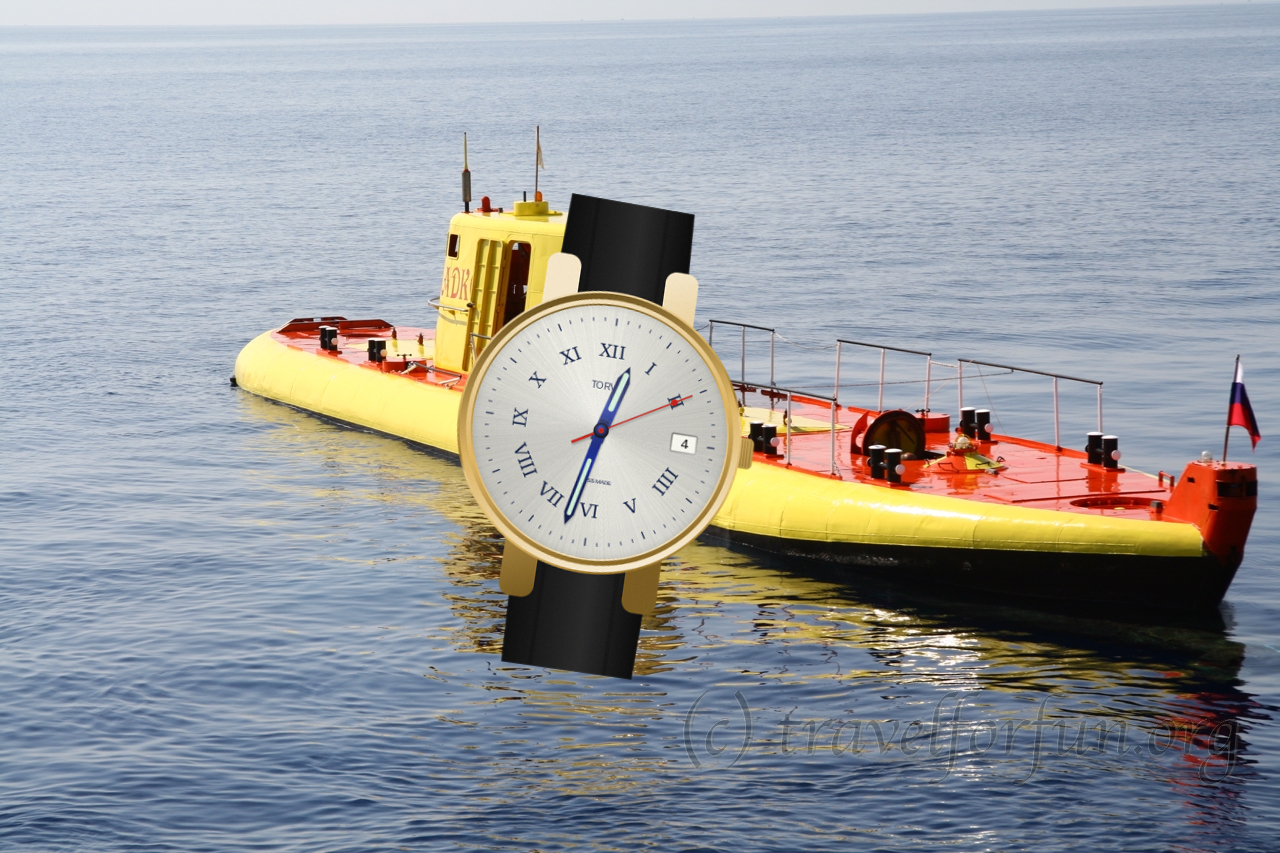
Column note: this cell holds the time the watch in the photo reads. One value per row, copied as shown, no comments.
12:32:10
